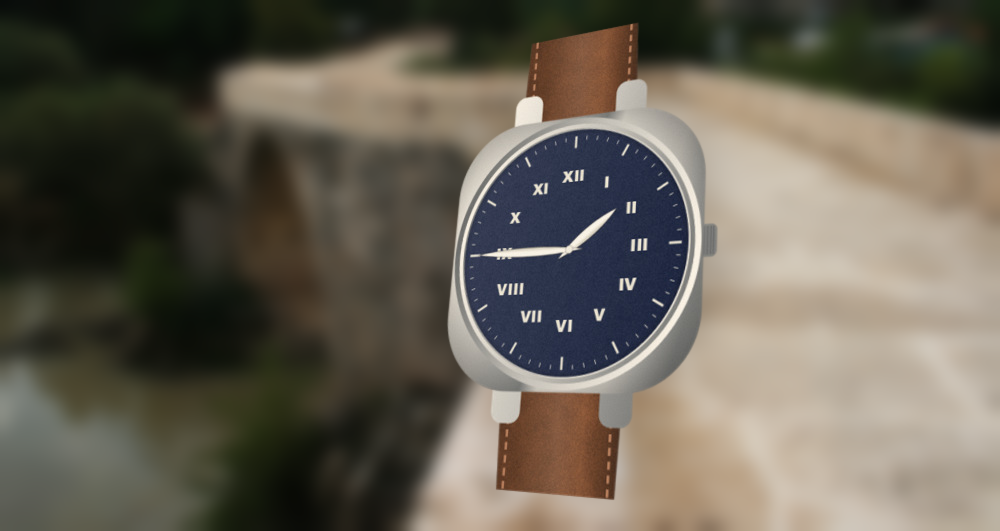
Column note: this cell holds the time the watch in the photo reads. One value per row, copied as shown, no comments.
1:45
